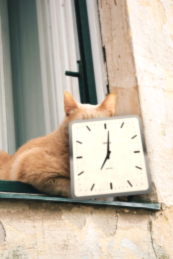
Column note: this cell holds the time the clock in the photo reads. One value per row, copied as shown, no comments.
7:01
